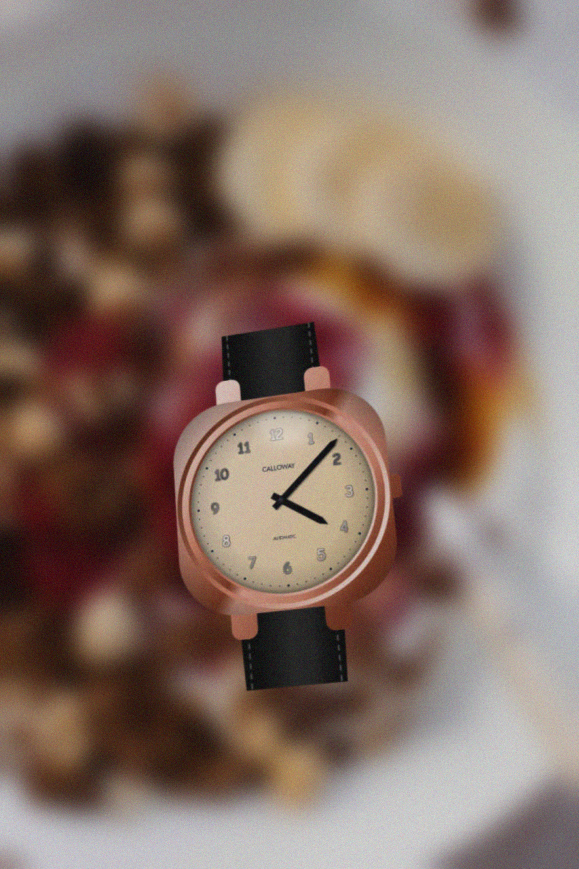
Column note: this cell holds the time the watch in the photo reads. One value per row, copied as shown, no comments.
4:08
